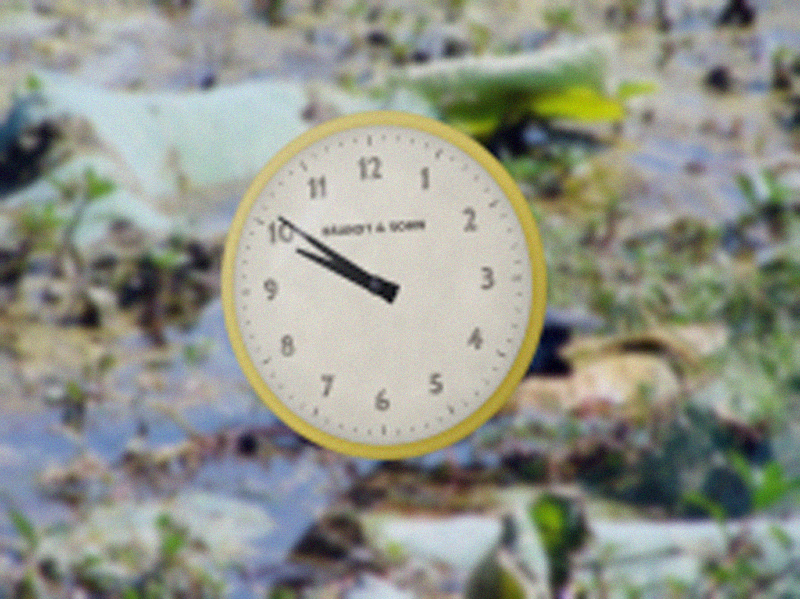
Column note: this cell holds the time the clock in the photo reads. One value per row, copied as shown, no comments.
9:51
